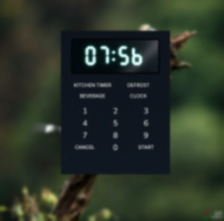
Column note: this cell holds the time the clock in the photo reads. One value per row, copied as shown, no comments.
7:56
